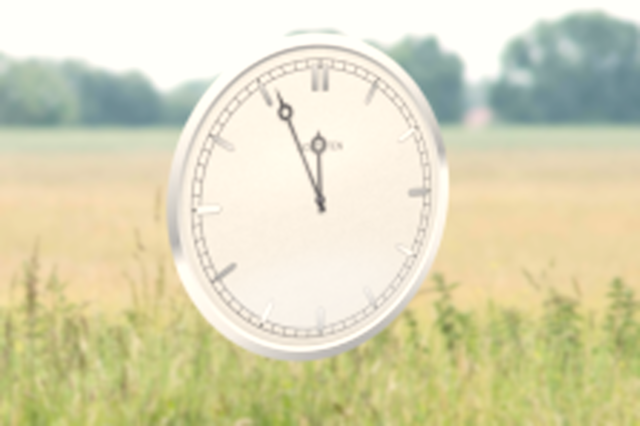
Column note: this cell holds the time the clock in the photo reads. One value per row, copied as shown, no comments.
11:56
